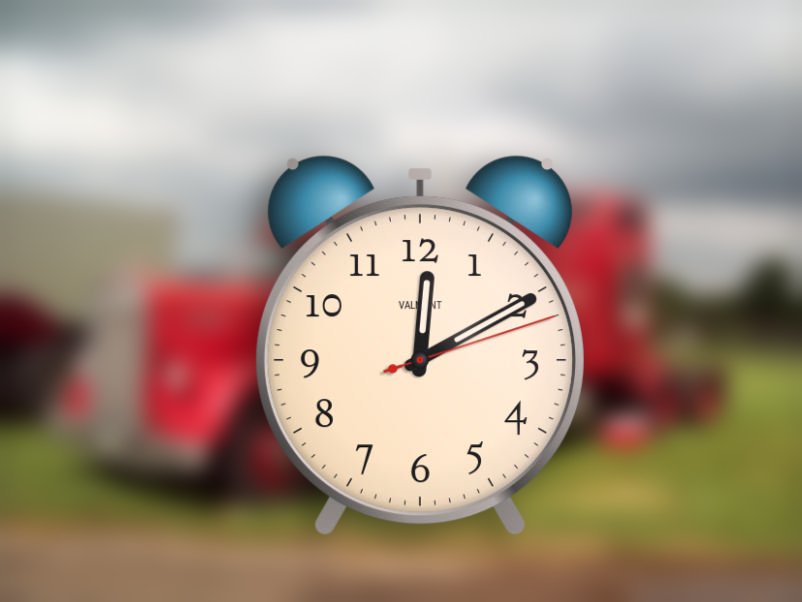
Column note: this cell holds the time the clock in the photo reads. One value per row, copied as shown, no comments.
12:10:12
